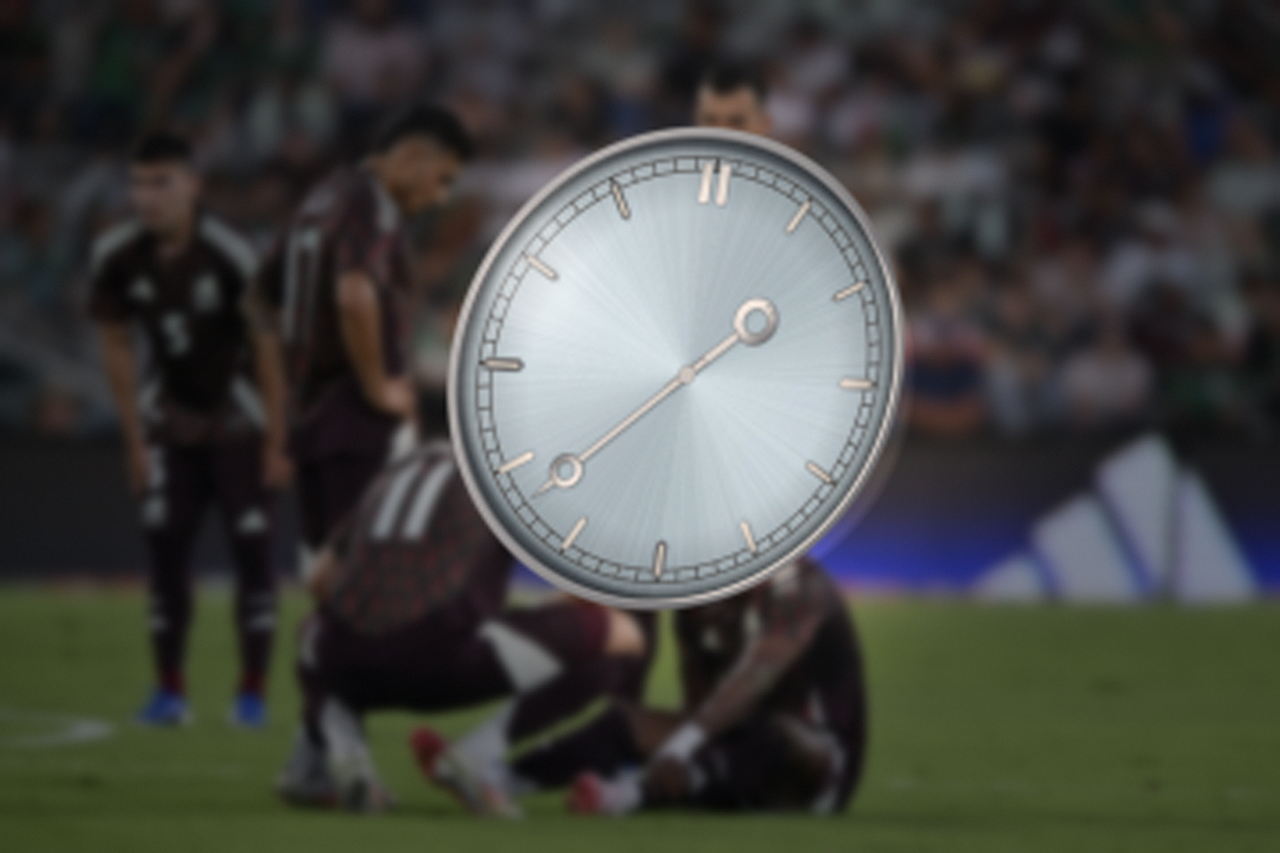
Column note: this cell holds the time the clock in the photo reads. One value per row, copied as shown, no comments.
1:38
